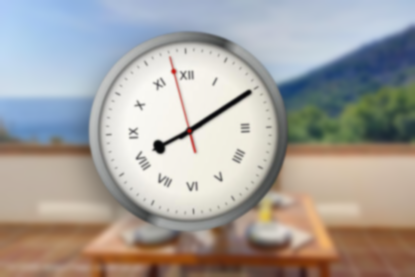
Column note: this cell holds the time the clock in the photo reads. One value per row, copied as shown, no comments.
8:09:58
